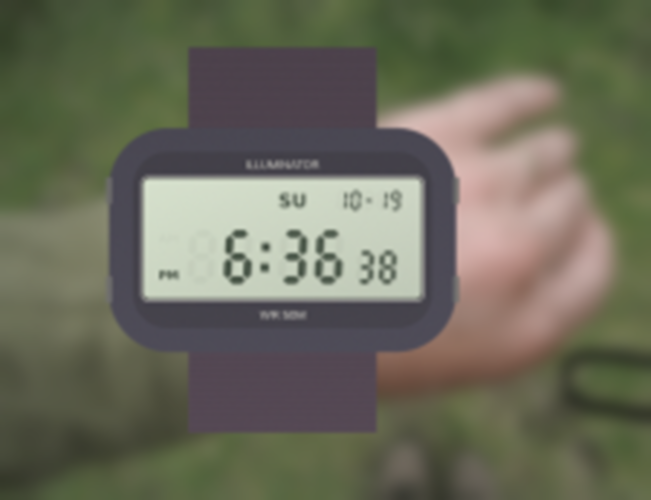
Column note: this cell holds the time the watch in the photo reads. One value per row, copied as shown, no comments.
6:36:38
